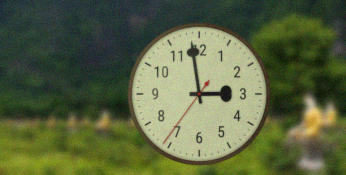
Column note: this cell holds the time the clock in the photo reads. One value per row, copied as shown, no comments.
2:58:36
